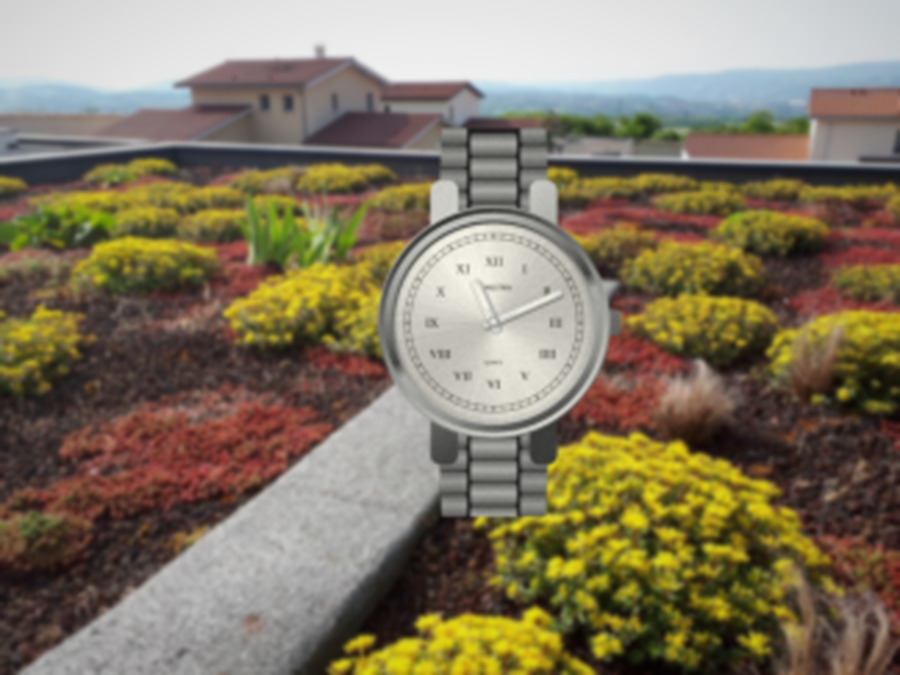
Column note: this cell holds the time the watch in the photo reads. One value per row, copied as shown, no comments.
11:11
